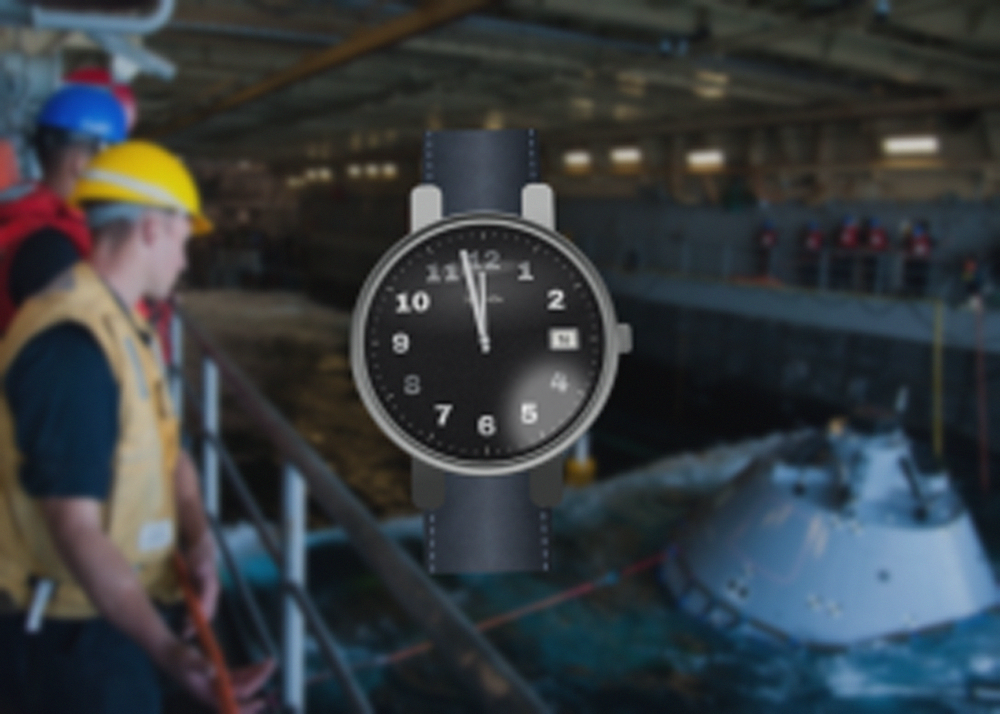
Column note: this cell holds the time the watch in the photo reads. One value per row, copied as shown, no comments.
11:58
